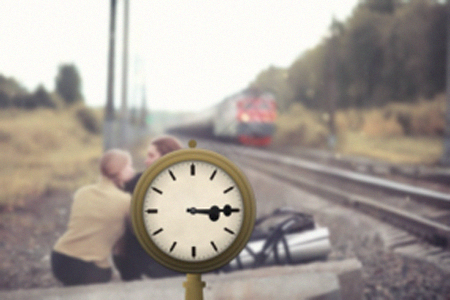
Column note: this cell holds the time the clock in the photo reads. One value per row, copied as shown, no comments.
3:15
